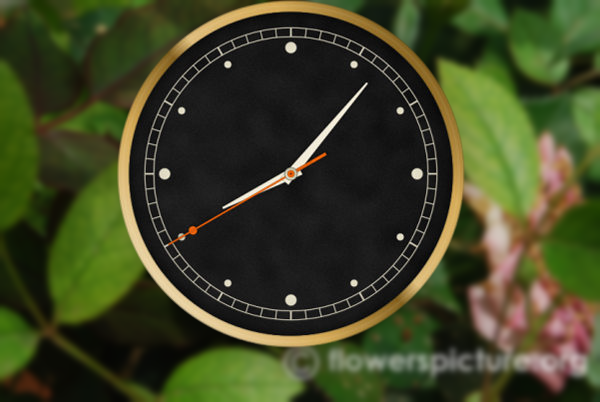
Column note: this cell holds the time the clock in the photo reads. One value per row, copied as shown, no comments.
8:06:40
